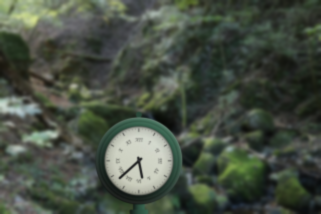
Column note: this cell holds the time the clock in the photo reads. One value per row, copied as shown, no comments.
5:38
